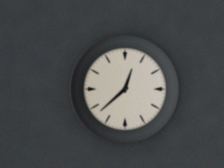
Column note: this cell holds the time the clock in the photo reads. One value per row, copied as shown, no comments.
12:38
